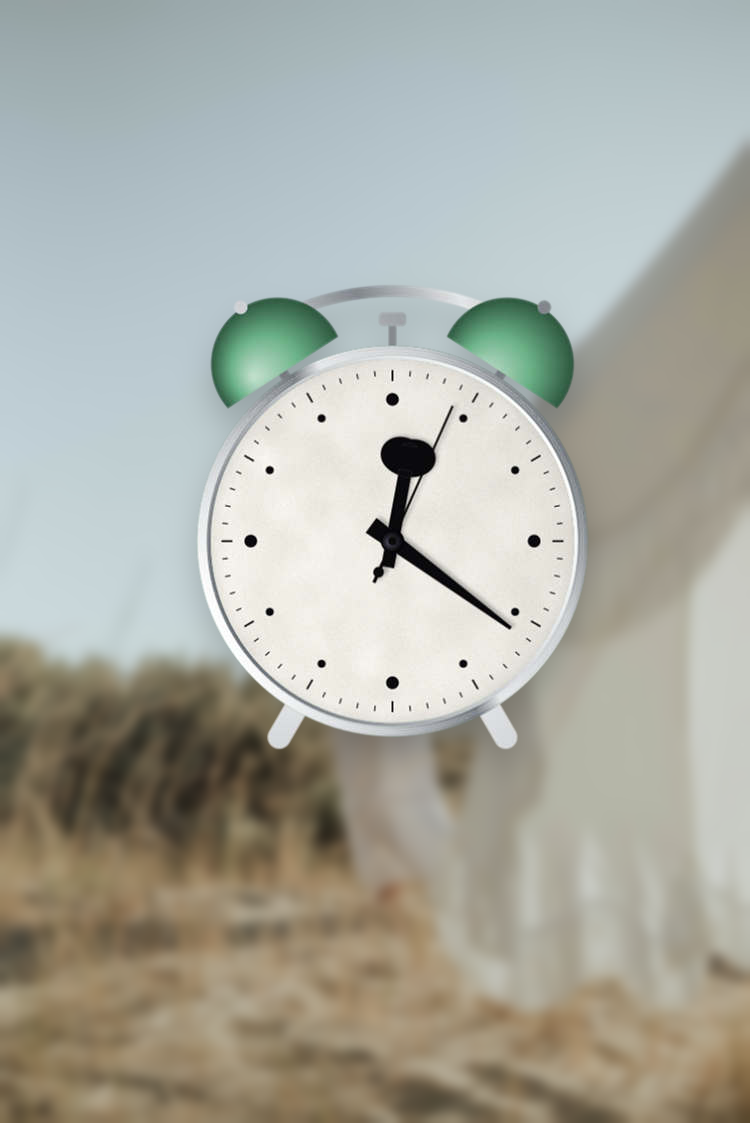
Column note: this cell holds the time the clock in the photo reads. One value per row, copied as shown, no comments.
12:21:04
